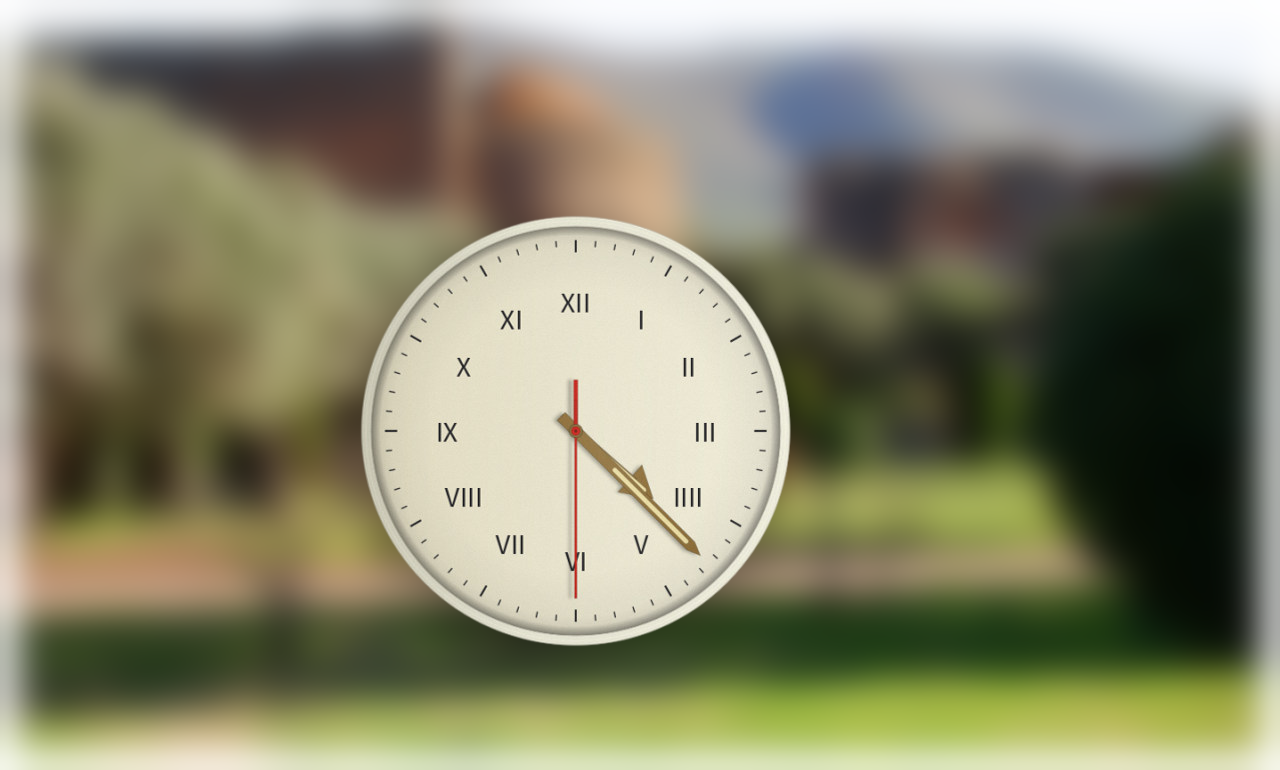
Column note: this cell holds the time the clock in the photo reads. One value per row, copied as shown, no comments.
4:22:30
